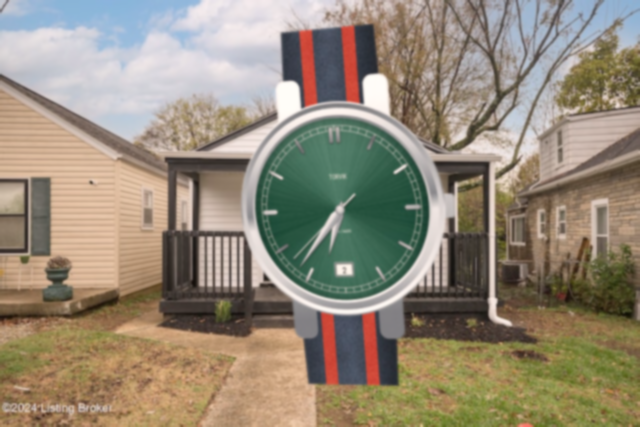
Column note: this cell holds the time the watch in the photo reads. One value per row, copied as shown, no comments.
6:36:38
